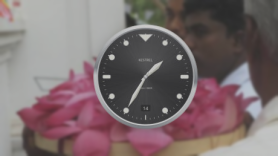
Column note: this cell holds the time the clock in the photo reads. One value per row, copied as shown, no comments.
1:35
